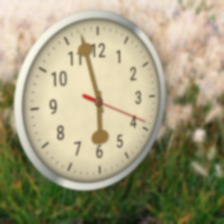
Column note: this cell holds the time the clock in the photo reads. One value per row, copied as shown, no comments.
5:57:19
